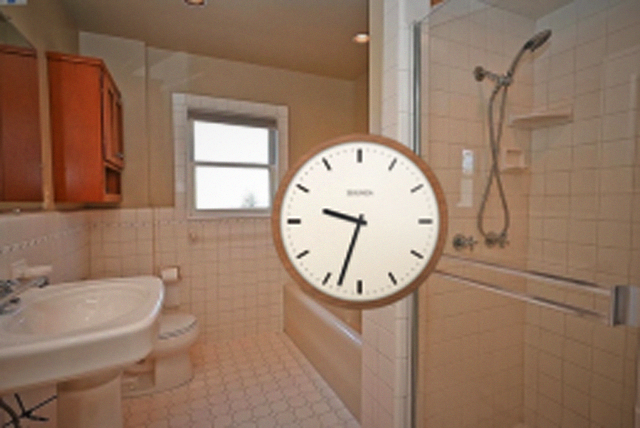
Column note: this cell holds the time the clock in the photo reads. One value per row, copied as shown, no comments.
9:33
